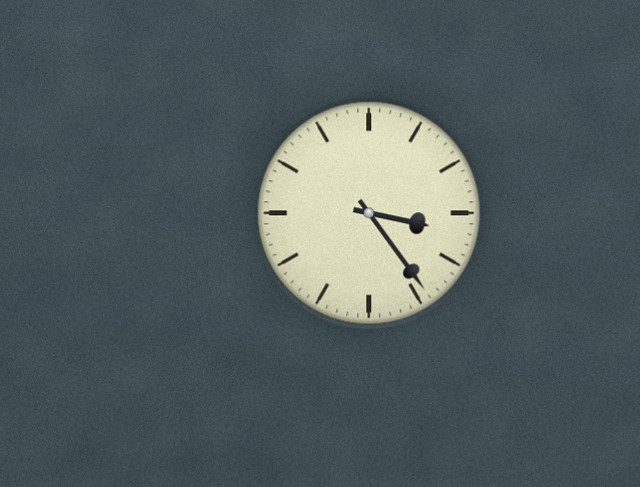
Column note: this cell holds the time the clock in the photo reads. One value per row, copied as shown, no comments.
3:24
